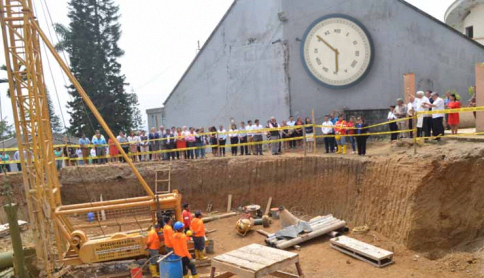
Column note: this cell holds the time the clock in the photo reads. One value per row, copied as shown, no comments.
5:51
